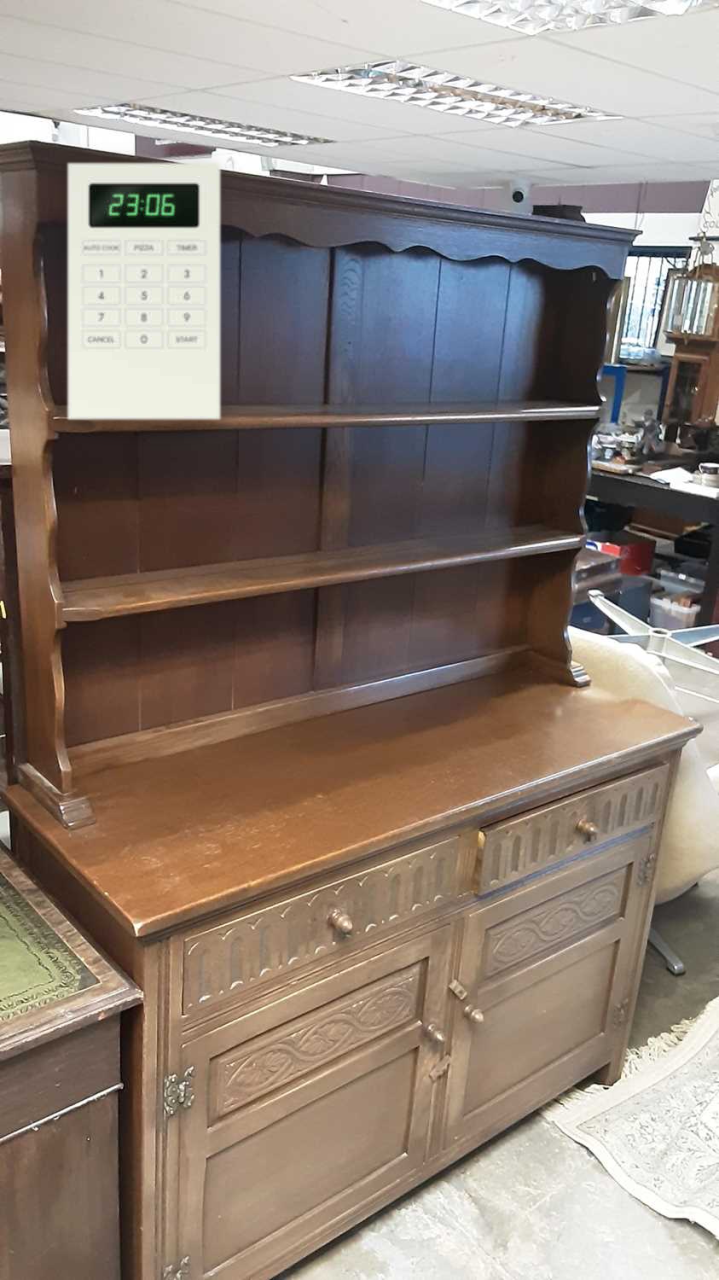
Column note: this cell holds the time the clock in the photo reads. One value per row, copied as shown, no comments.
23:06
